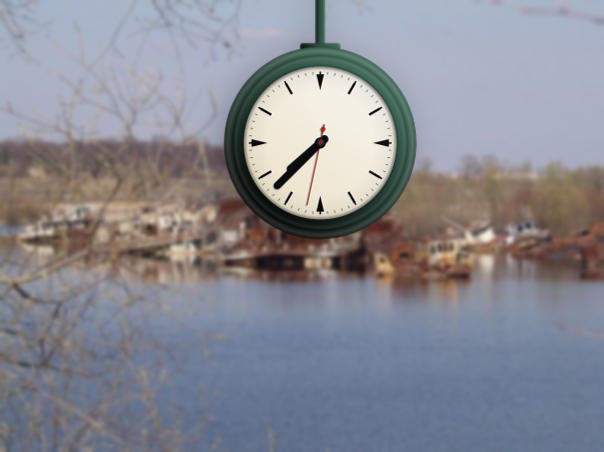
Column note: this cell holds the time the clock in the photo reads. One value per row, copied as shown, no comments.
7:37:32
